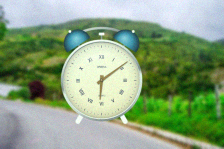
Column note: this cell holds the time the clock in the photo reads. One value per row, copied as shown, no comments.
6:09
